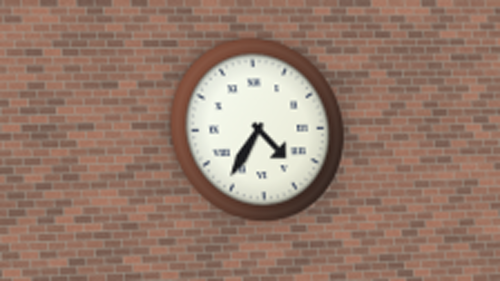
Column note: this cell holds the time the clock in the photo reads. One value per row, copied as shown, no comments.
4:36
